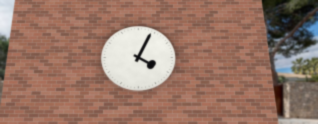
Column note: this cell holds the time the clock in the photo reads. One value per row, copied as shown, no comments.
4:04
